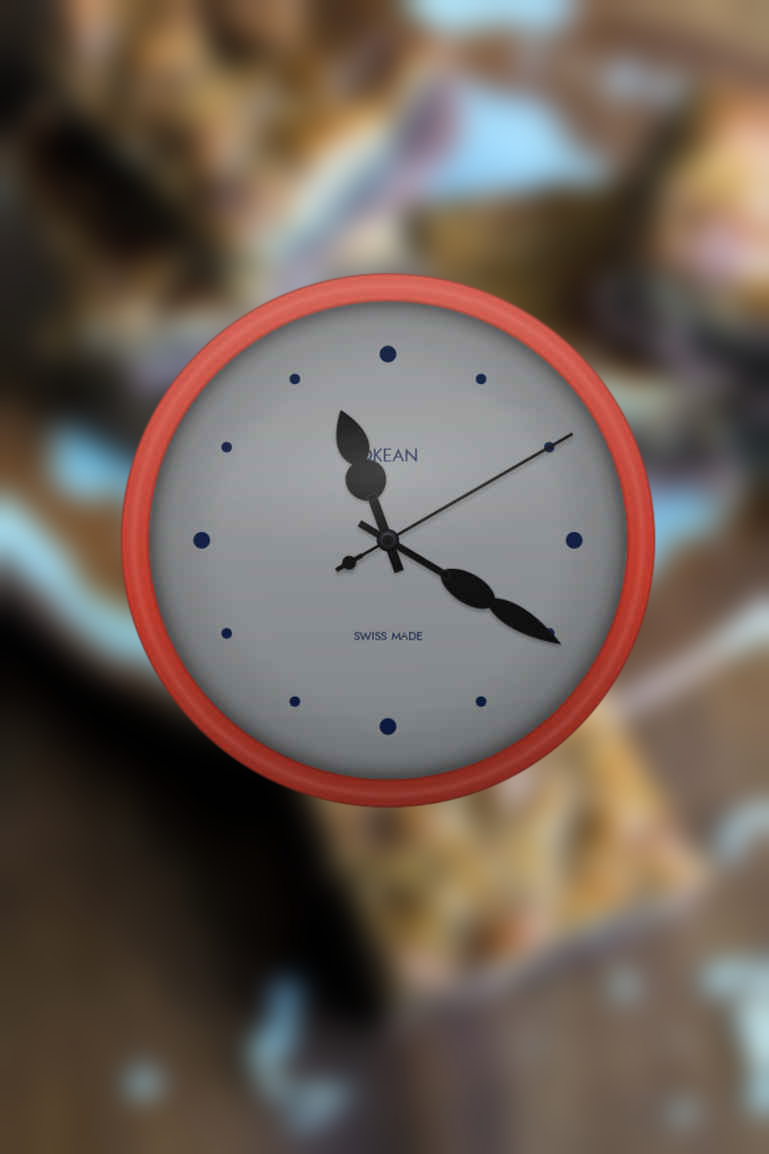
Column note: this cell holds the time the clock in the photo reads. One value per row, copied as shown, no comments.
11:20:10
